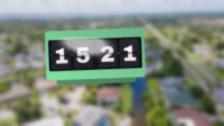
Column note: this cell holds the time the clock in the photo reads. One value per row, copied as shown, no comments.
15:21
